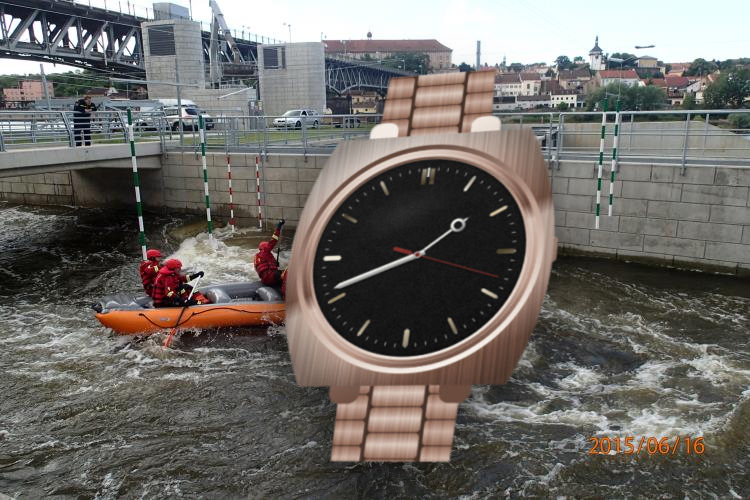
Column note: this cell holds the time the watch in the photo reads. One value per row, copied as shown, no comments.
1:41:18
